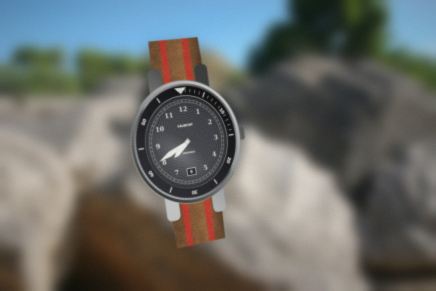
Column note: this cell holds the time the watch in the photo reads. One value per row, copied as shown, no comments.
7:41
